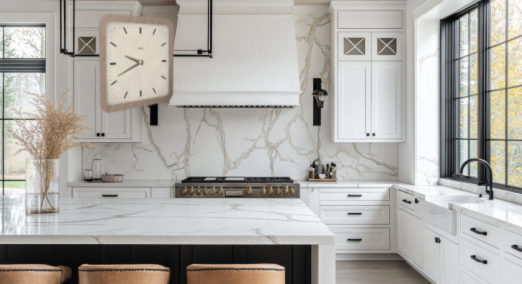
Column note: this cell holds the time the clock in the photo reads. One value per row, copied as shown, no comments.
9:41
